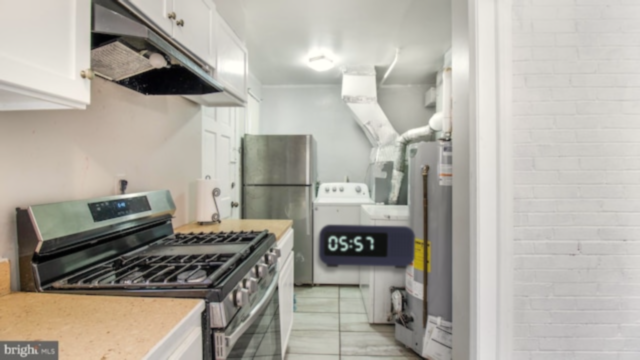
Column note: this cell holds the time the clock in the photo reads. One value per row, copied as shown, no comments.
5:57
